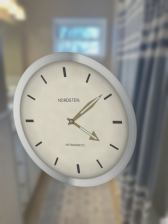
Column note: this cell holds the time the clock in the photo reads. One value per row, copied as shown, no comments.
4:09
